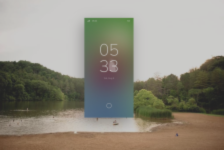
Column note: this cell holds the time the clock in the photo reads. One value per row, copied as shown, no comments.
5:33
